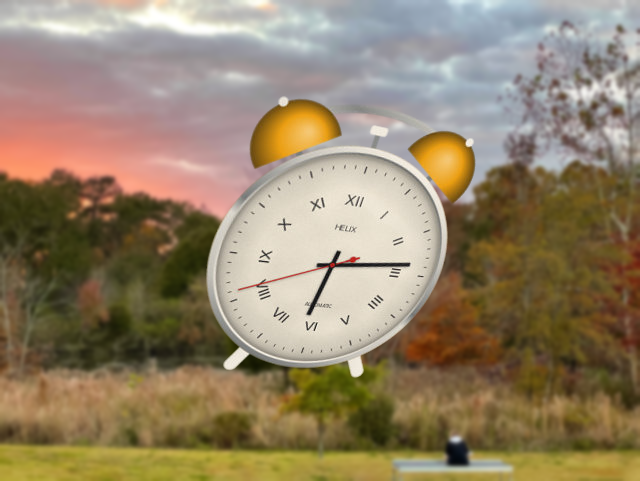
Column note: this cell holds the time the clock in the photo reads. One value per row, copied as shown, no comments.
6:13:41
